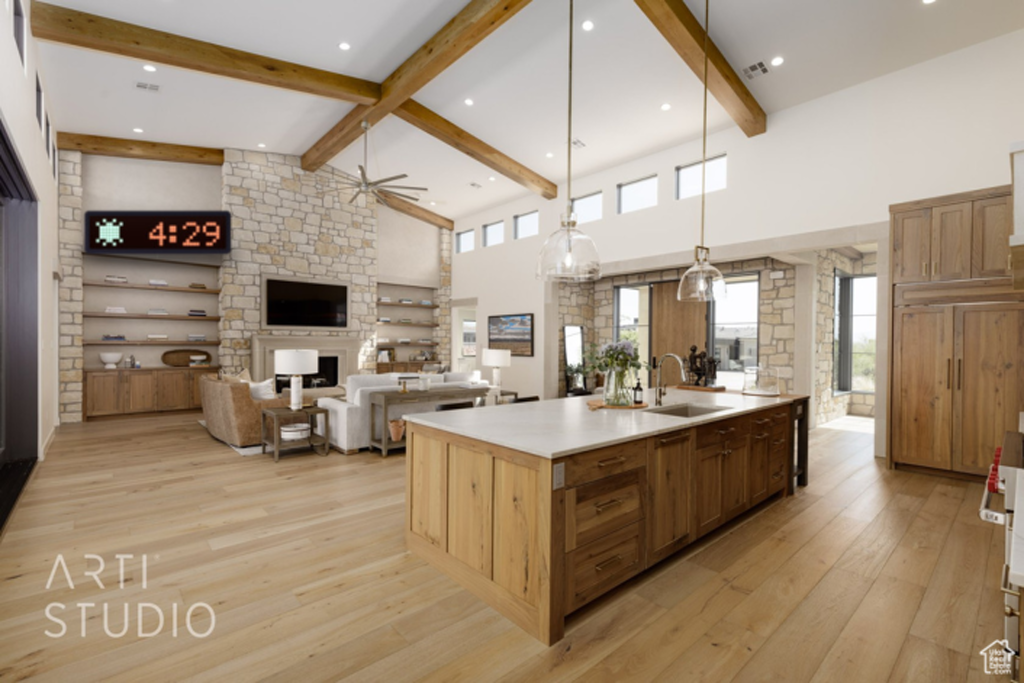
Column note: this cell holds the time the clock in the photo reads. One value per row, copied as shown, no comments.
4:29
